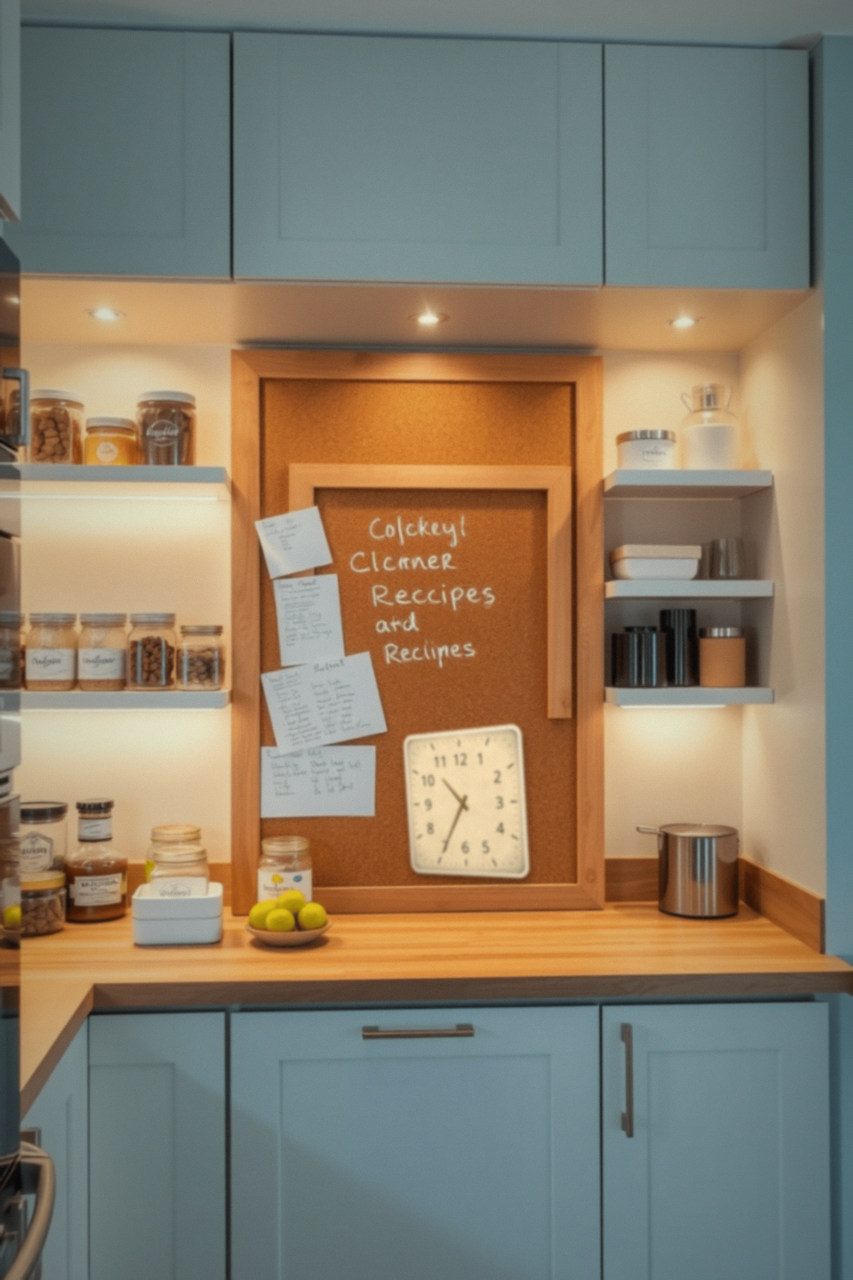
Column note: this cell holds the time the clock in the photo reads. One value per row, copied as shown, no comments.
10:35
